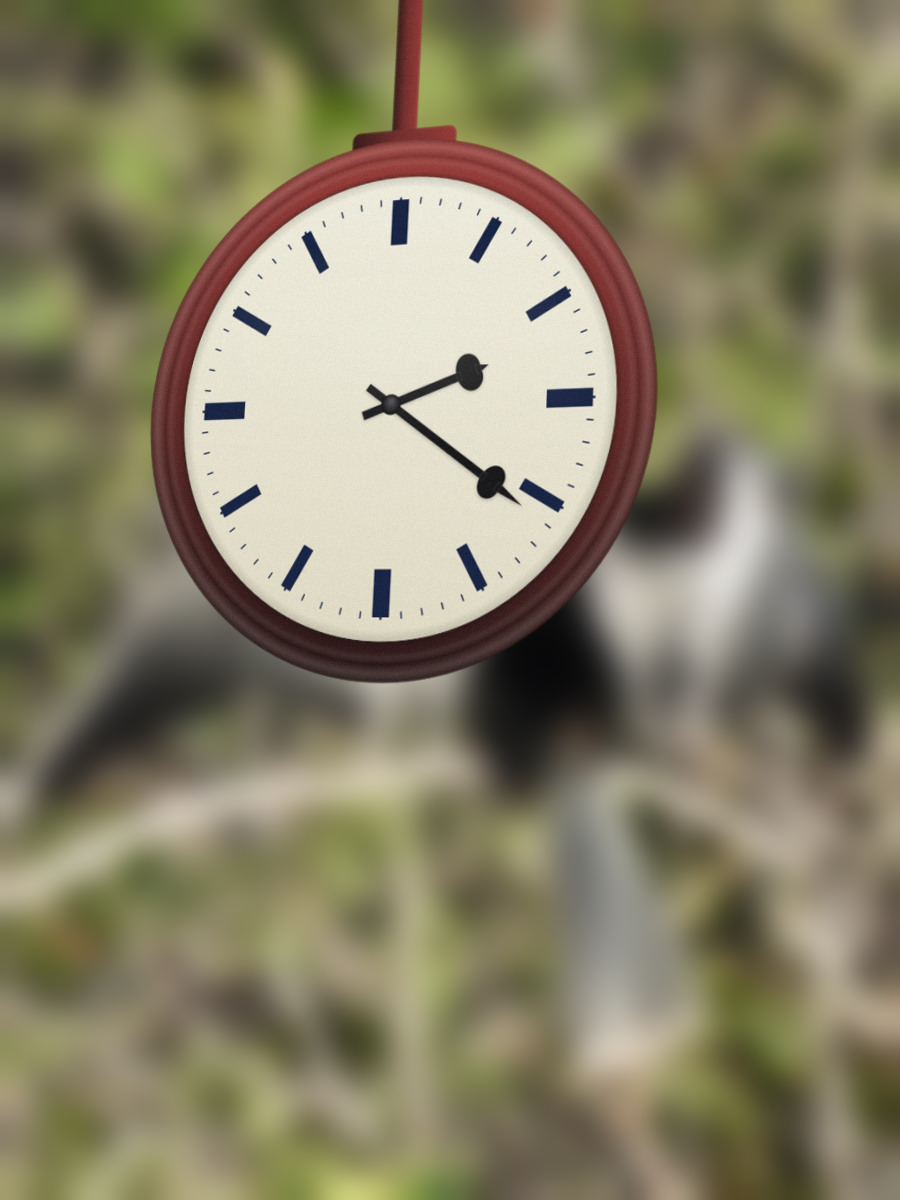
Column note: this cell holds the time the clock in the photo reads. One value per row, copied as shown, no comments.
2:21
